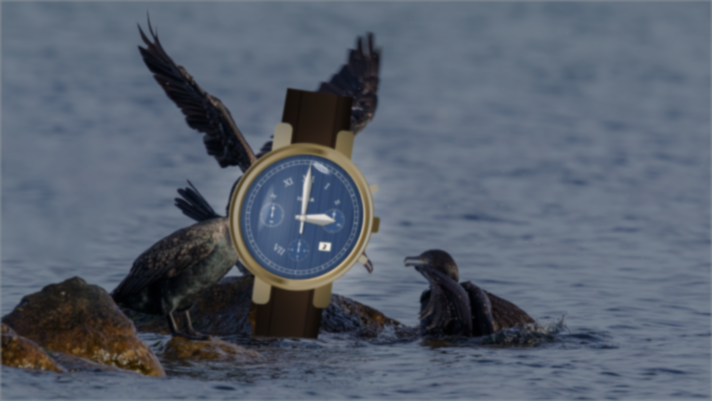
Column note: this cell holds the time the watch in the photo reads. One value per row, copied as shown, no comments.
3:00
